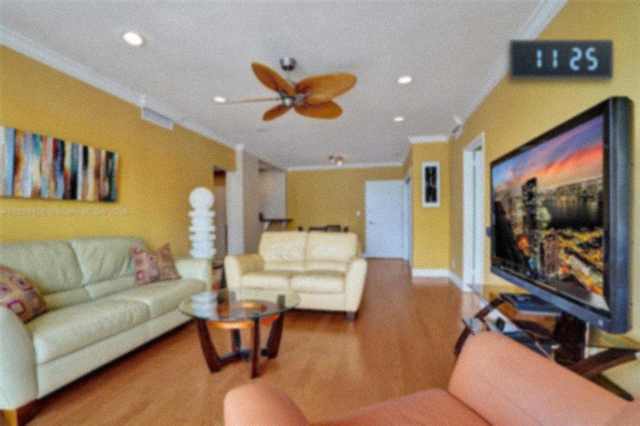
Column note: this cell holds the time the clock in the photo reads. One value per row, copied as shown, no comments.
11:25
